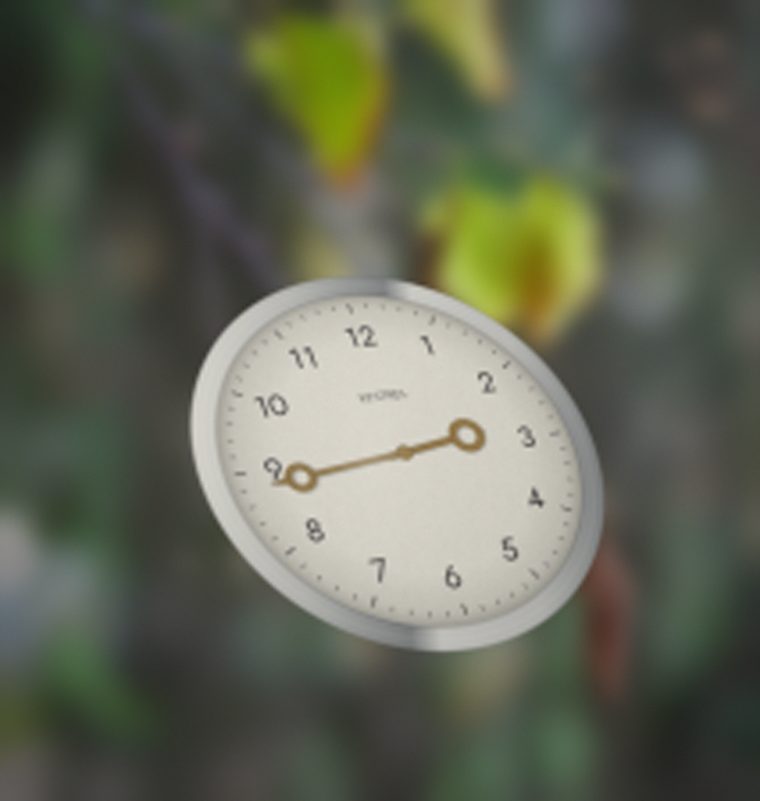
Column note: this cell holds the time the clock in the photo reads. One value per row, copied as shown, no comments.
2:44
